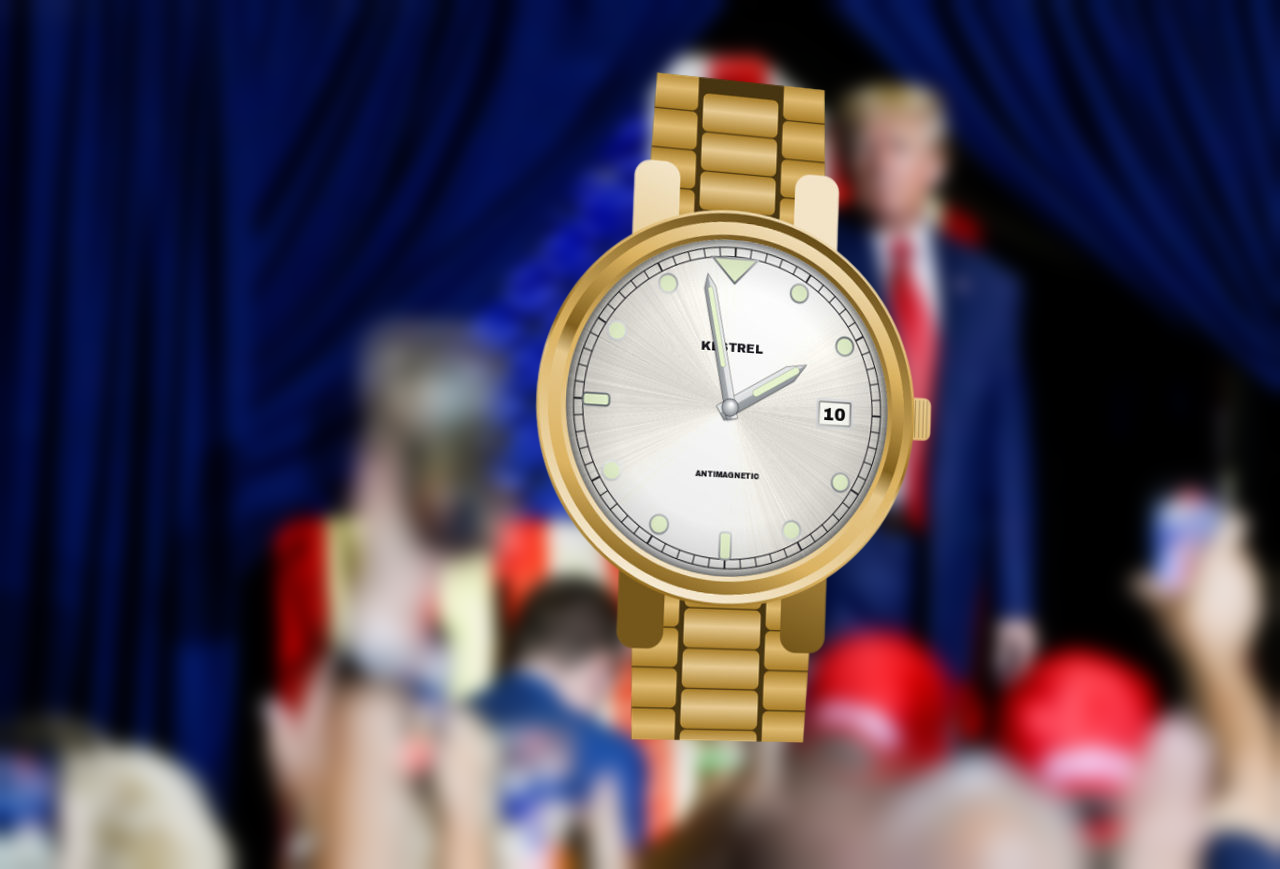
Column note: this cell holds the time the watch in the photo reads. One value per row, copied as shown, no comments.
1:58
